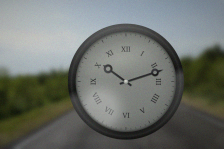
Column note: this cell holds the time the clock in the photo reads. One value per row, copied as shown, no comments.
10:12
